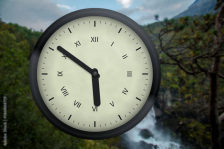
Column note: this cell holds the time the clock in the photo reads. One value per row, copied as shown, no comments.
5:51
